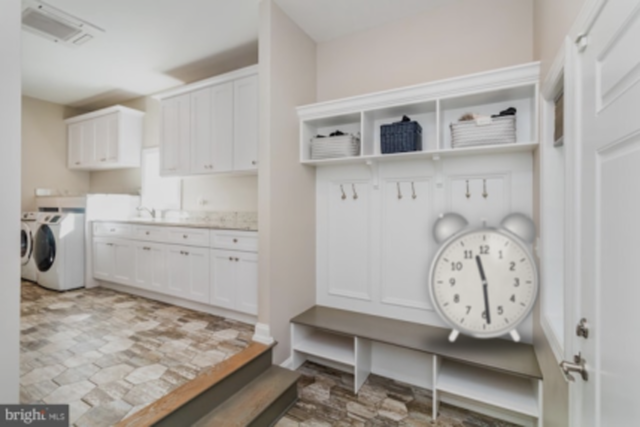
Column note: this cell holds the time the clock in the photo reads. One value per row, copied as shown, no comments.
11:29
